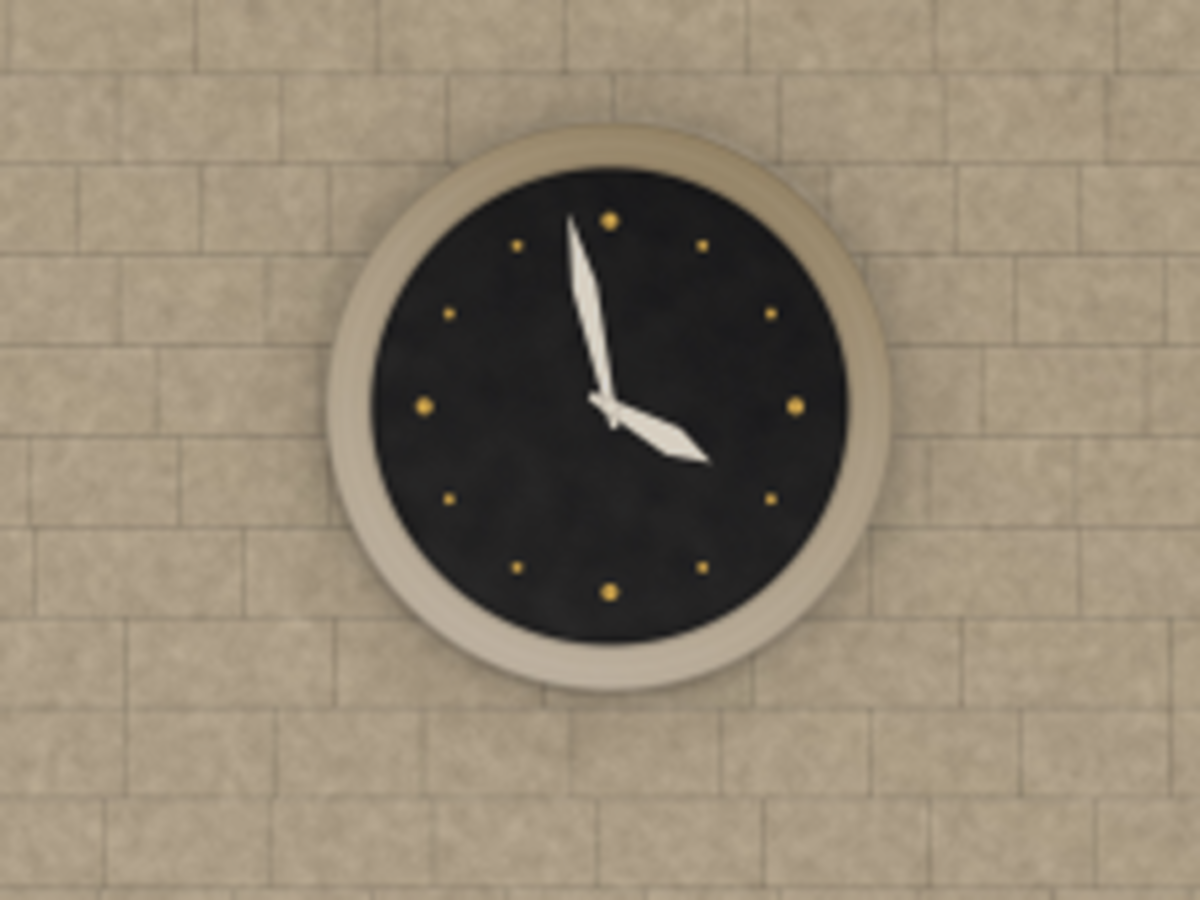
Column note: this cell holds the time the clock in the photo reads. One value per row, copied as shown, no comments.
3:58
